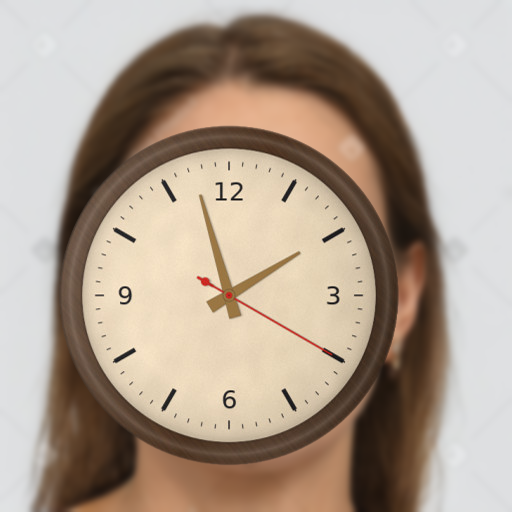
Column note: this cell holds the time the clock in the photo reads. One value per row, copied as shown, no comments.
1:57:20
